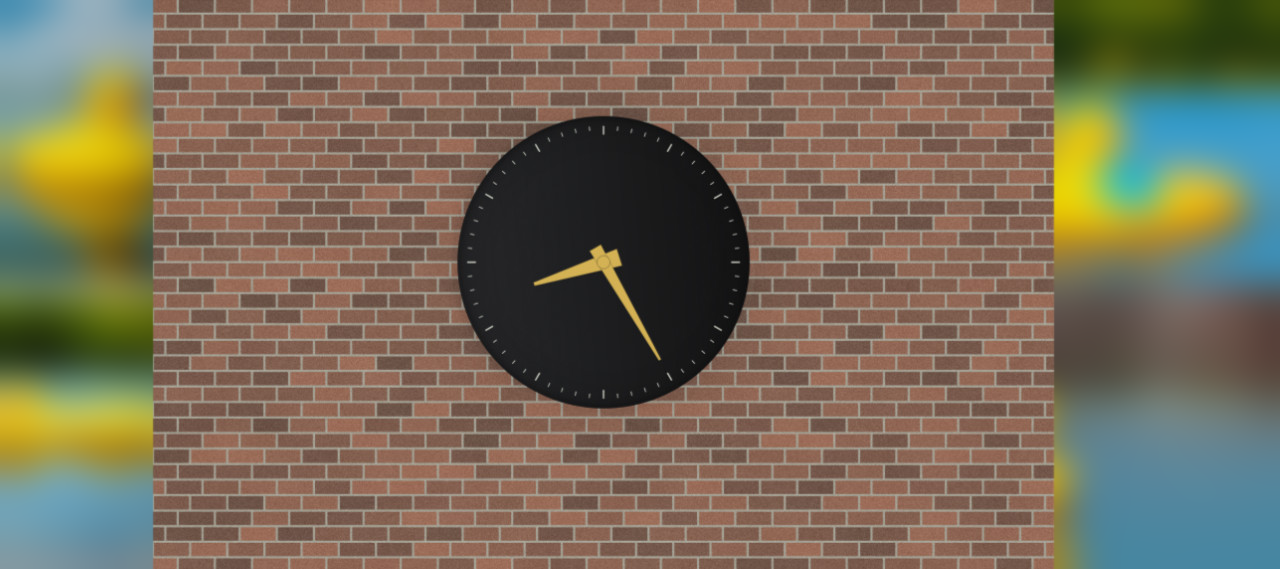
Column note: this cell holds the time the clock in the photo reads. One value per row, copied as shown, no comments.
8:25
